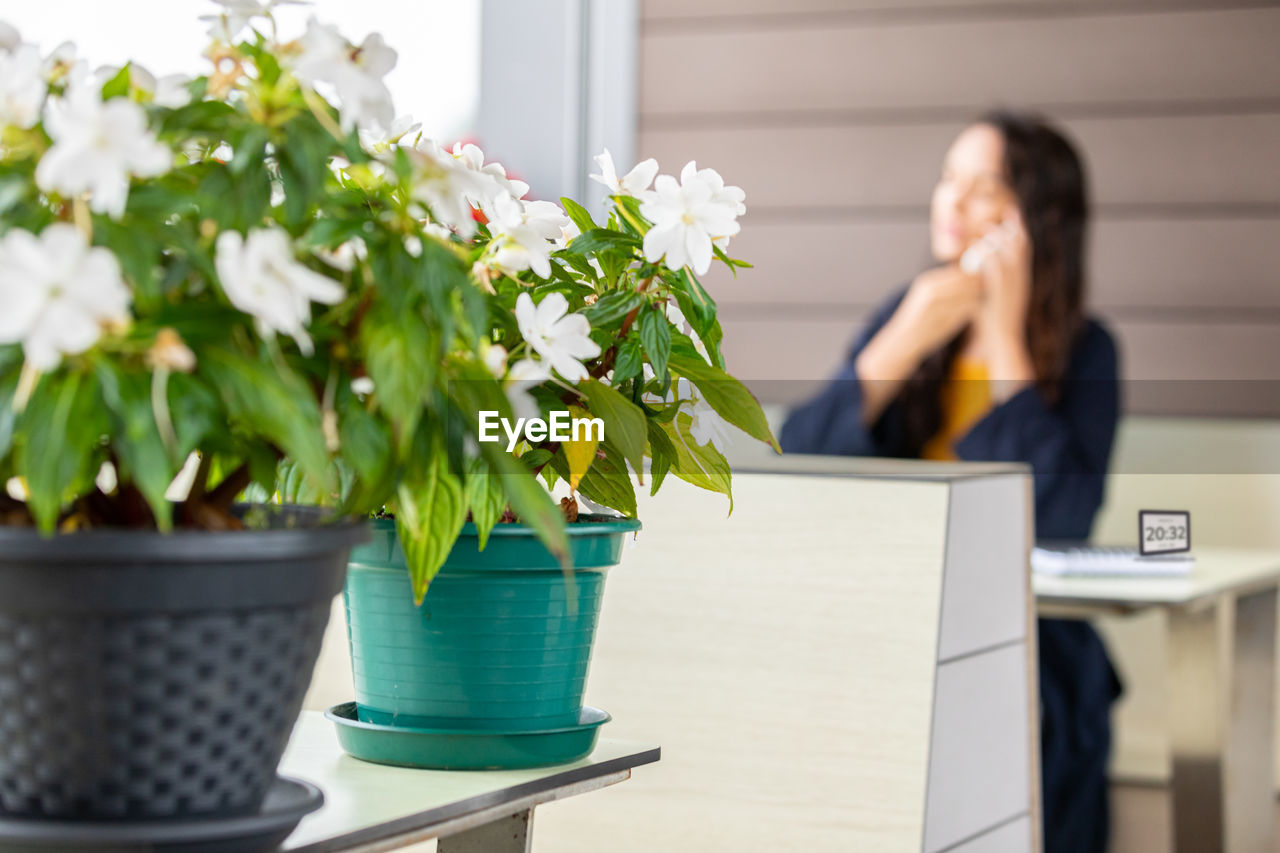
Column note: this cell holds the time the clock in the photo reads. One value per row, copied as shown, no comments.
20:32
